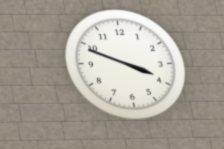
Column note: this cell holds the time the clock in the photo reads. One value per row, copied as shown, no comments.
3:49
